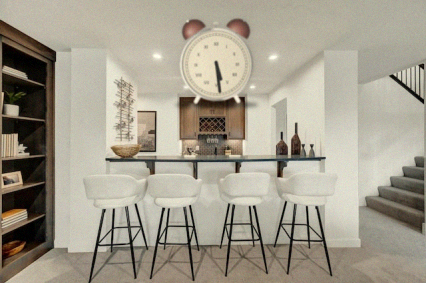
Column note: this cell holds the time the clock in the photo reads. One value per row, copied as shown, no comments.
5:29
